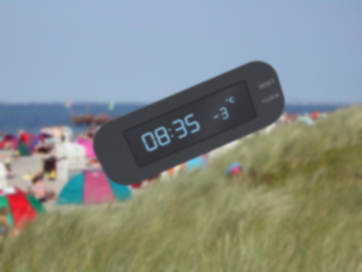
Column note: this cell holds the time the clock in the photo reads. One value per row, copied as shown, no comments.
8:35
